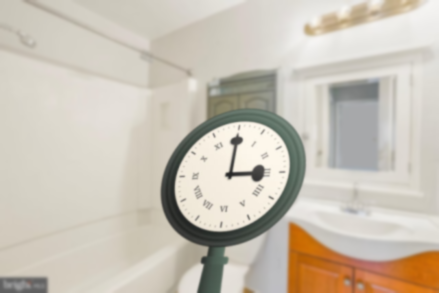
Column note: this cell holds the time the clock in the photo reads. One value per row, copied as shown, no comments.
3:00
